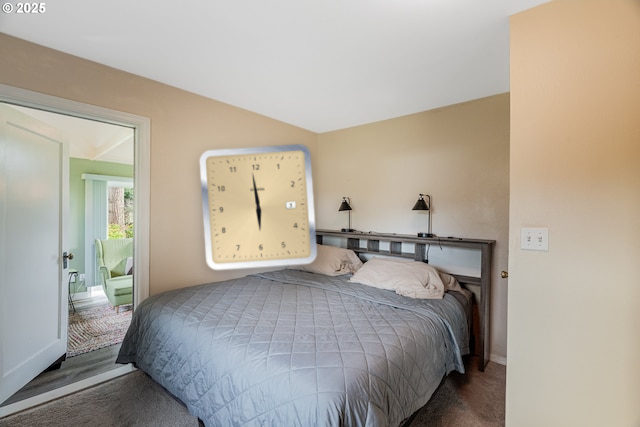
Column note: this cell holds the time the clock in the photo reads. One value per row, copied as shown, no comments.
5:59
